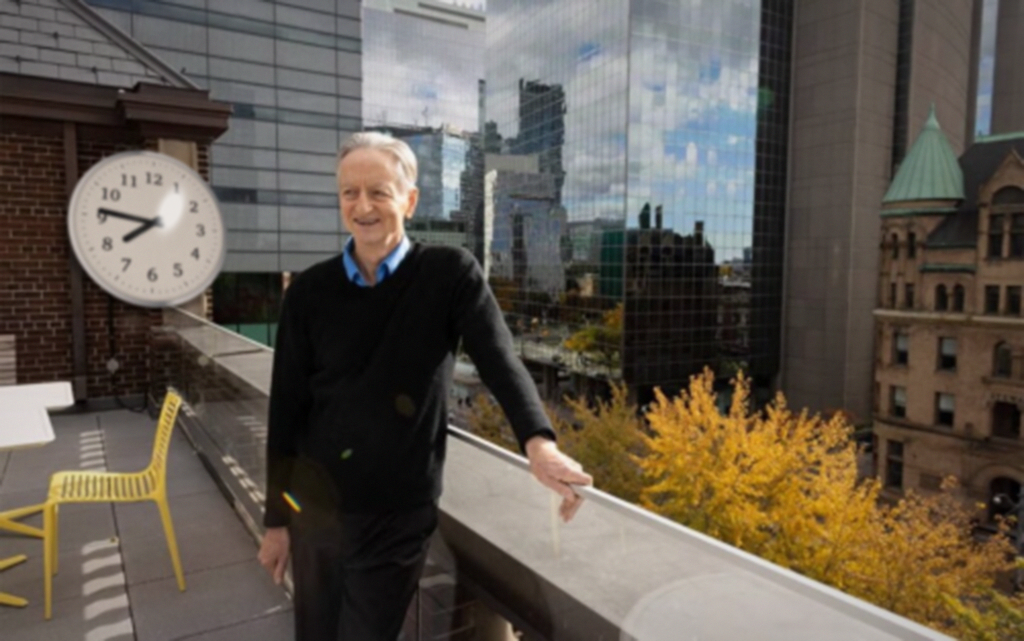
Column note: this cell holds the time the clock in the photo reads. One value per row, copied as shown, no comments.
7:46
